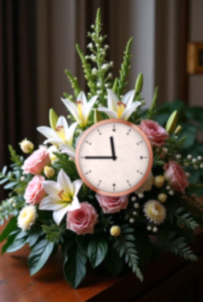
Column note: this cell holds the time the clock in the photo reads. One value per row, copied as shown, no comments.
11:45
